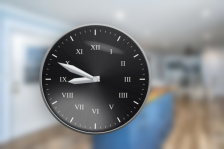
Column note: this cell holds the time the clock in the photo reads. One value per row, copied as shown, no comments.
8:49
